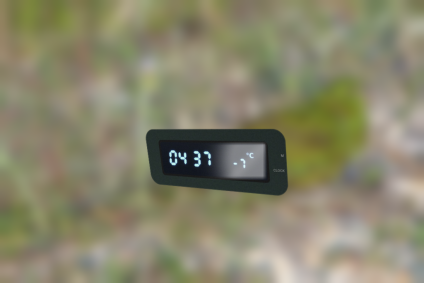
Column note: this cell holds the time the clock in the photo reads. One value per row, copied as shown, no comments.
4:37
